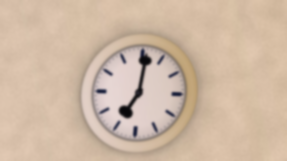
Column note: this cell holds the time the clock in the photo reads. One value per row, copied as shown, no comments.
7:01
